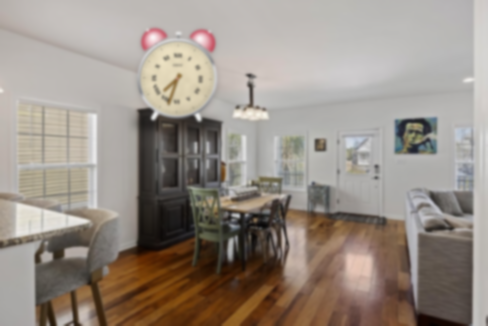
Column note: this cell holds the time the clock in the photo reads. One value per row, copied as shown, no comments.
7:33
